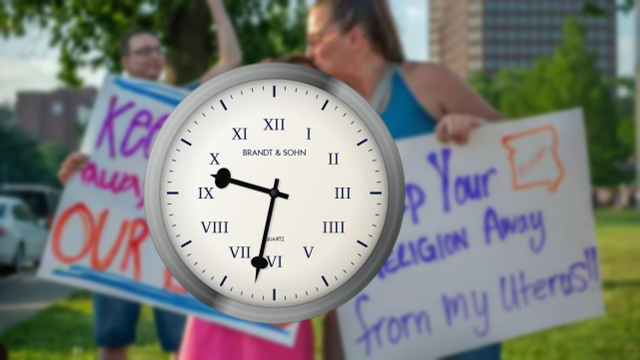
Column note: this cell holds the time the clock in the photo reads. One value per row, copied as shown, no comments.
9:32
